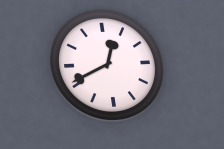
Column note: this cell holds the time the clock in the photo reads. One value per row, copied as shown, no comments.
12:41
